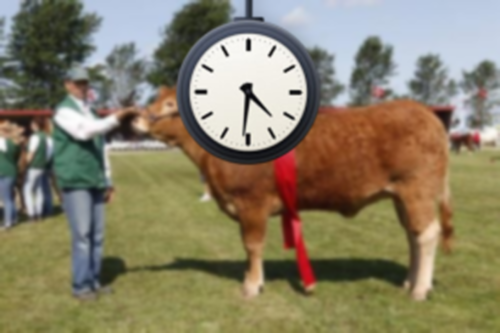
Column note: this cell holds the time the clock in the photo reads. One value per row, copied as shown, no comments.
4:31
